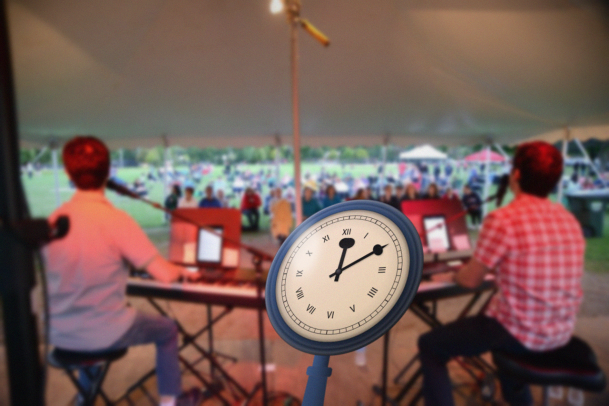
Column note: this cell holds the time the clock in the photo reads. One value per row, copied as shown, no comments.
12:10
